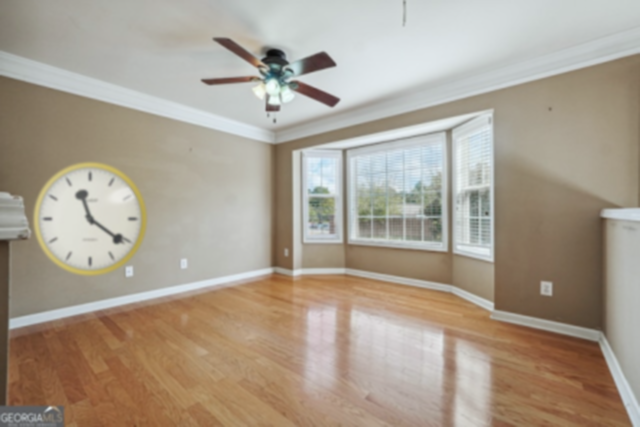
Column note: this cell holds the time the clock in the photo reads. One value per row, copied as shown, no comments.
11:21
